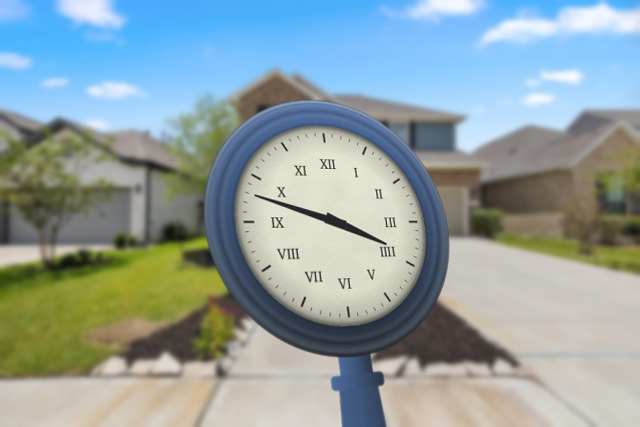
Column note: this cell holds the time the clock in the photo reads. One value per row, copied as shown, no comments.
3:48
